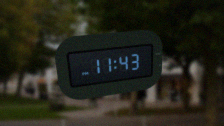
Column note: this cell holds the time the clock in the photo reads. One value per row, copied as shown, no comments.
11:43
